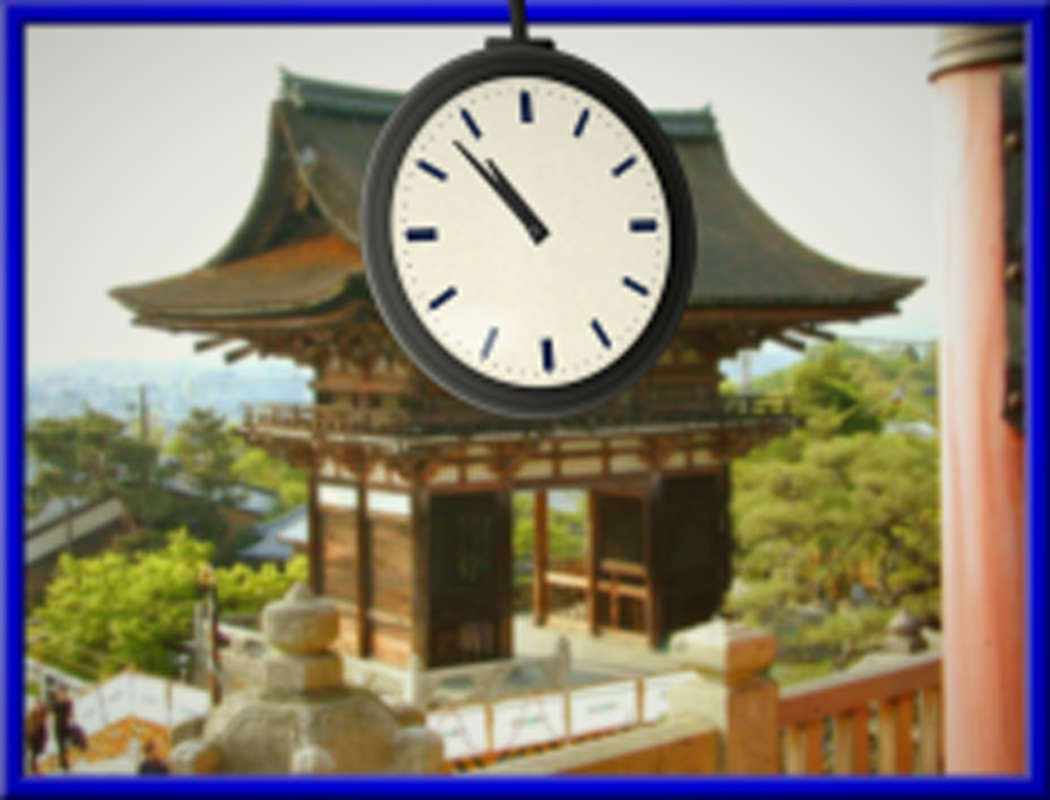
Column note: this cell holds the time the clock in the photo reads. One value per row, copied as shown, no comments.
10:53
